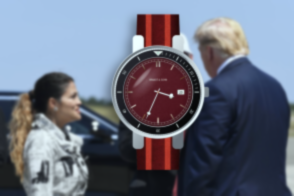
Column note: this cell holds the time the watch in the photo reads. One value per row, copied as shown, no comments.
3:34
